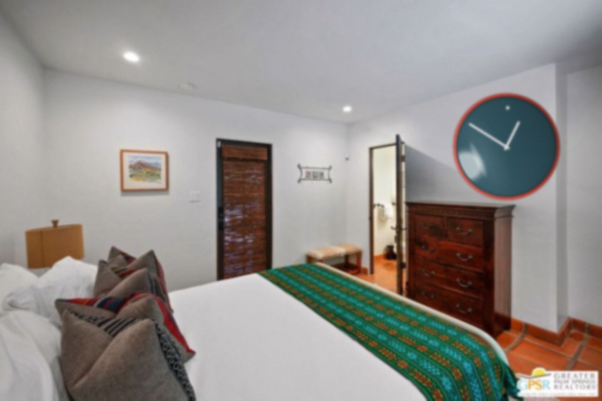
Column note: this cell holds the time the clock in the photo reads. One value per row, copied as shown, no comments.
12:50
